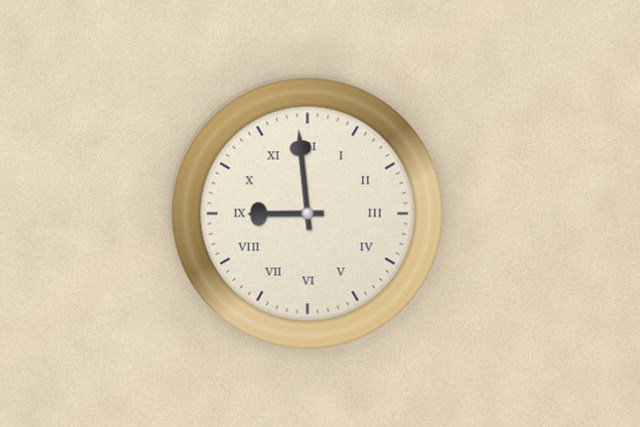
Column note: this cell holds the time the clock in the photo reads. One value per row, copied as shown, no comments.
8:59
